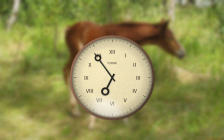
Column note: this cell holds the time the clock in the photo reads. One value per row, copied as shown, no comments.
6:54
